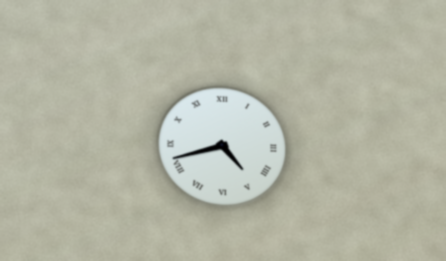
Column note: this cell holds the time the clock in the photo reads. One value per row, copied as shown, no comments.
4:42
